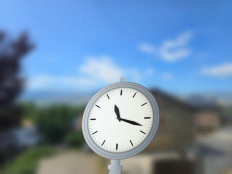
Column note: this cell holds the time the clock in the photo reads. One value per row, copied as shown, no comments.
11:18
